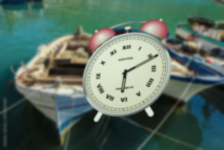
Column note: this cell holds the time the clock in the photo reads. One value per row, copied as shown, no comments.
6:11
